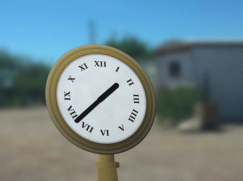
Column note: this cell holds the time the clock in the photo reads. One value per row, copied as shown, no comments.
1:38
